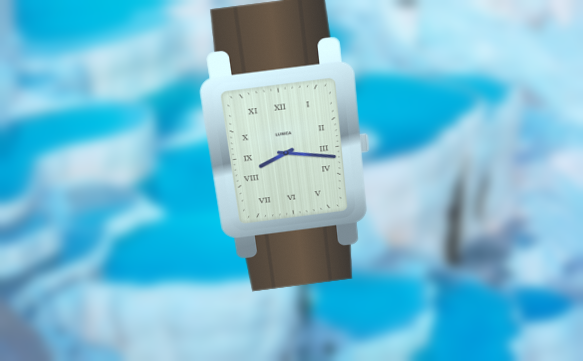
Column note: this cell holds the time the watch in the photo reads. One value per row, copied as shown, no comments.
8:17
